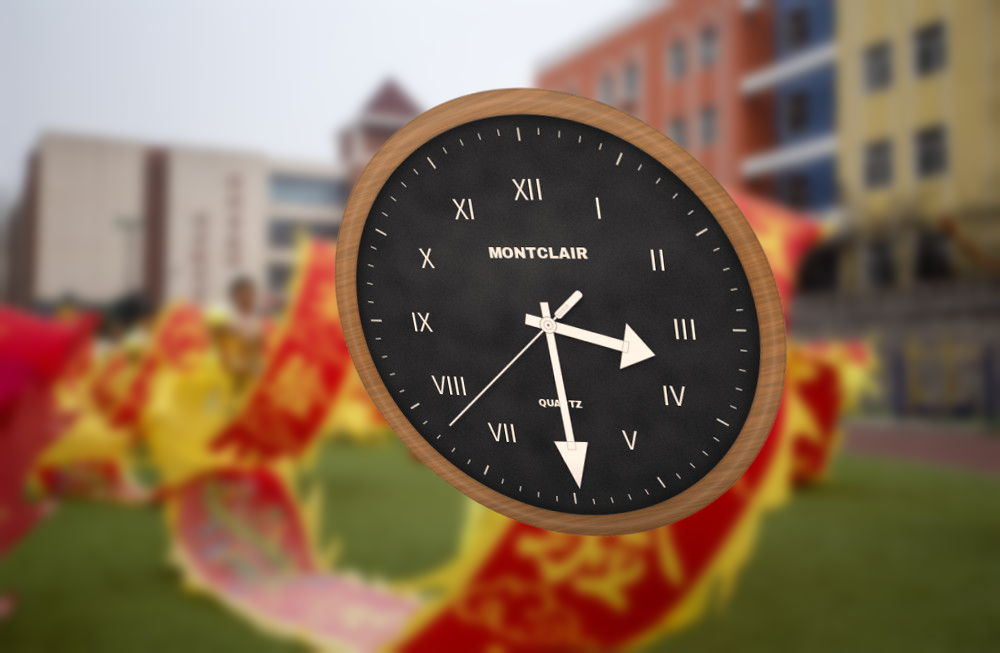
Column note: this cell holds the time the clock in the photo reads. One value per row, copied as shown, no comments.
3:29:38
